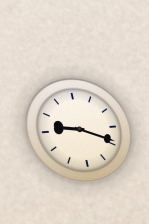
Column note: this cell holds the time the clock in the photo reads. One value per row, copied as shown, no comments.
9:19
